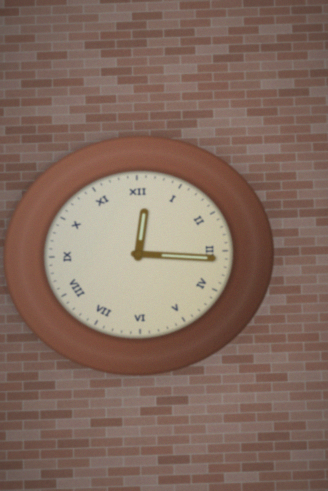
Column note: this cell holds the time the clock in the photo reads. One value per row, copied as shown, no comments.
12:16
